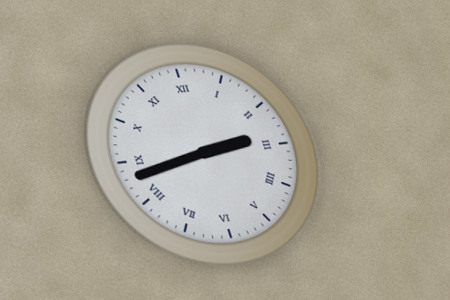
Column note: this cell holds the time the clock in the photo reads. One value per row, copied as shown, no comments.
2:43
